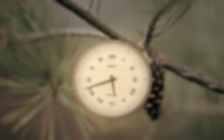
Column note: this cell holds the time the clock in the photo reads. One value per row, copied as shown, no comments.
5:42
